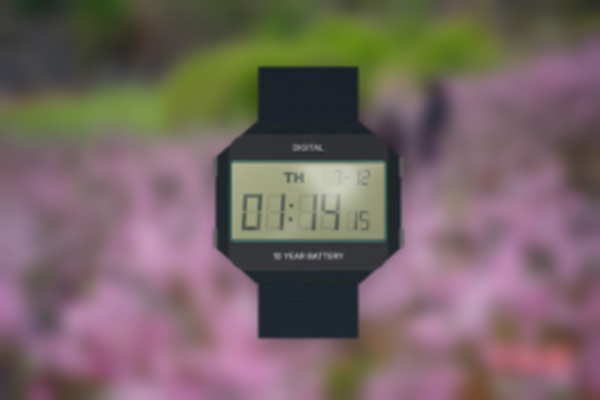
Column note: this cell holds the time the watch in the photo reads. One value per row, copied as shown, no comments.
1:14:15
